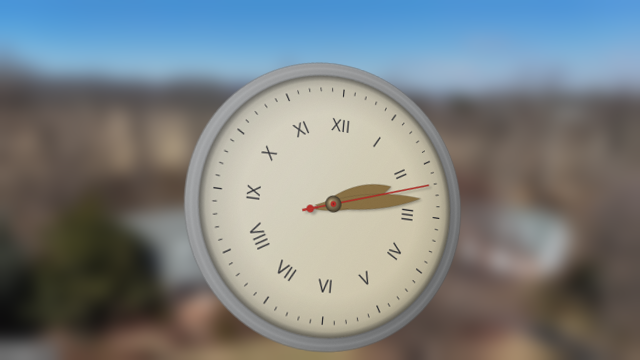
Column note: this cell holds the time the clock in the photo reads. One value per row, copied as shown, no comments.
2:13:12
